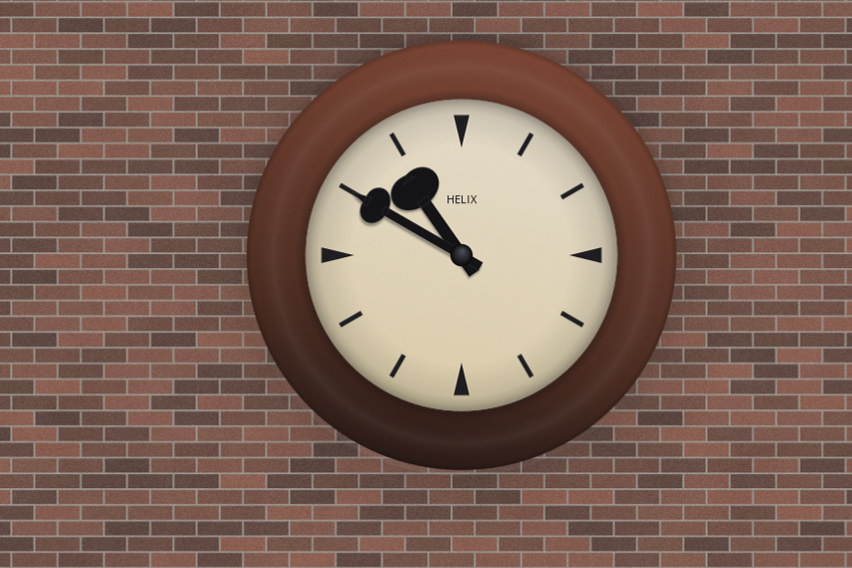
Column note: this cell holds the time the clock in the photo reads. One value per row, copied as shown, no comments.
10:50
